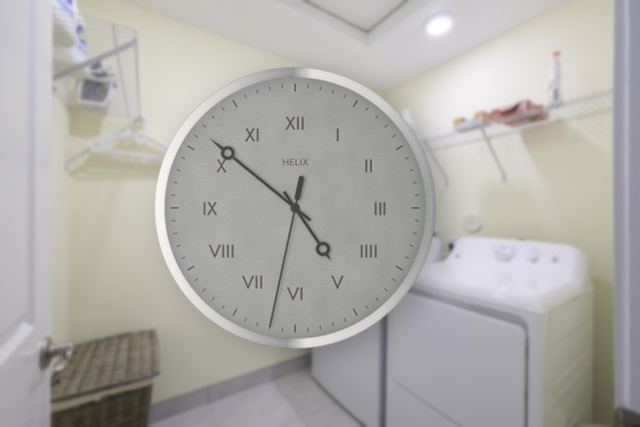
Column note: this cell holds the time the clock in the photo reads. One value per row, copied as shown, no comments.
4:51:32
